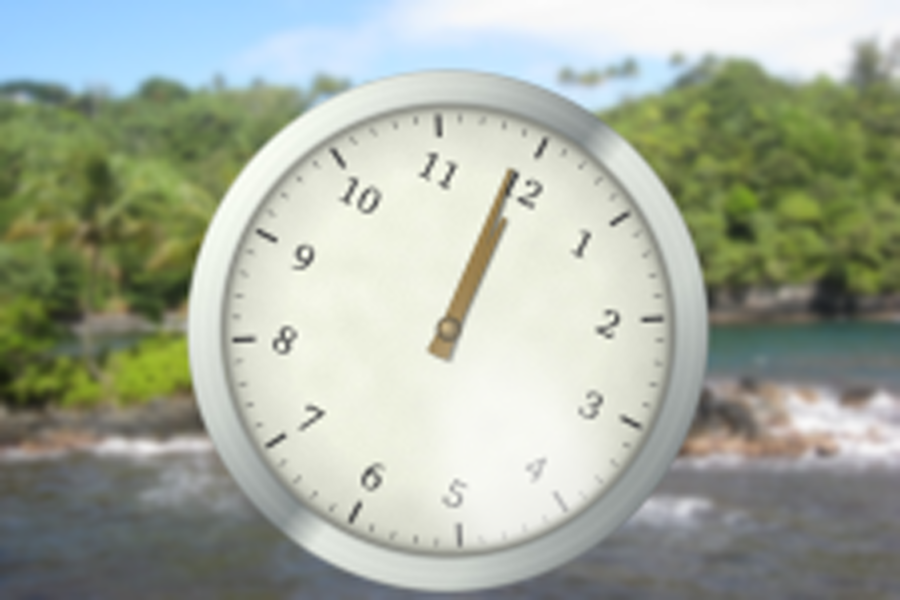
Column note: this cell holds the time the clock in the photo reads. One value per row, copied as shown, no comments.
11:59
